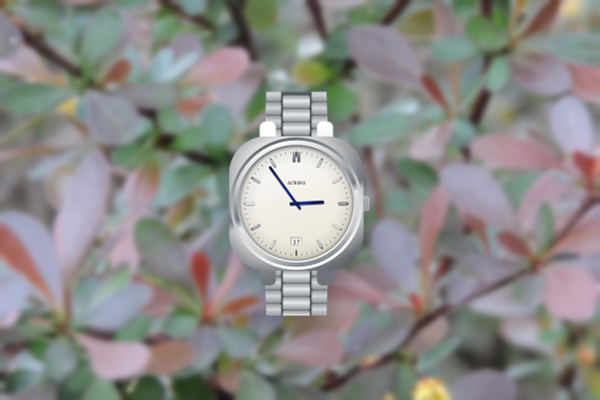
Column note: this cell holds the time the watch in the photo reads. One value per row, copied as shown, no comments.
2:54
